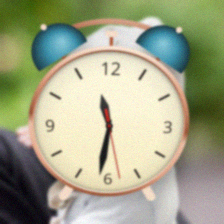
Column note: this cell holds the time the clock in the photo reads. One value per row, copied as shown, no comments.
11:31:28
